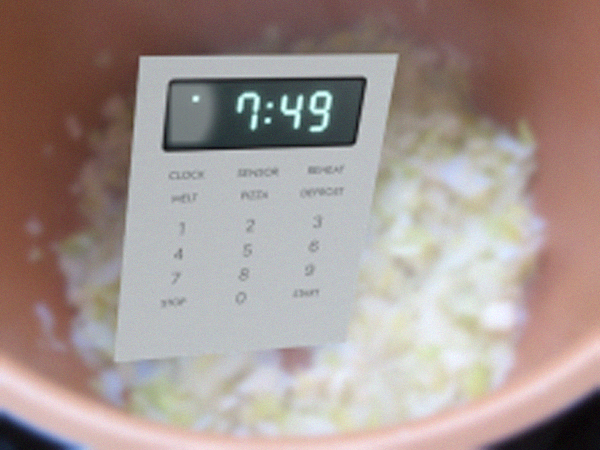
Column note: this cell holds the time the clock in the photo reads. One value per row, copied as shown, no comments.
7:49
